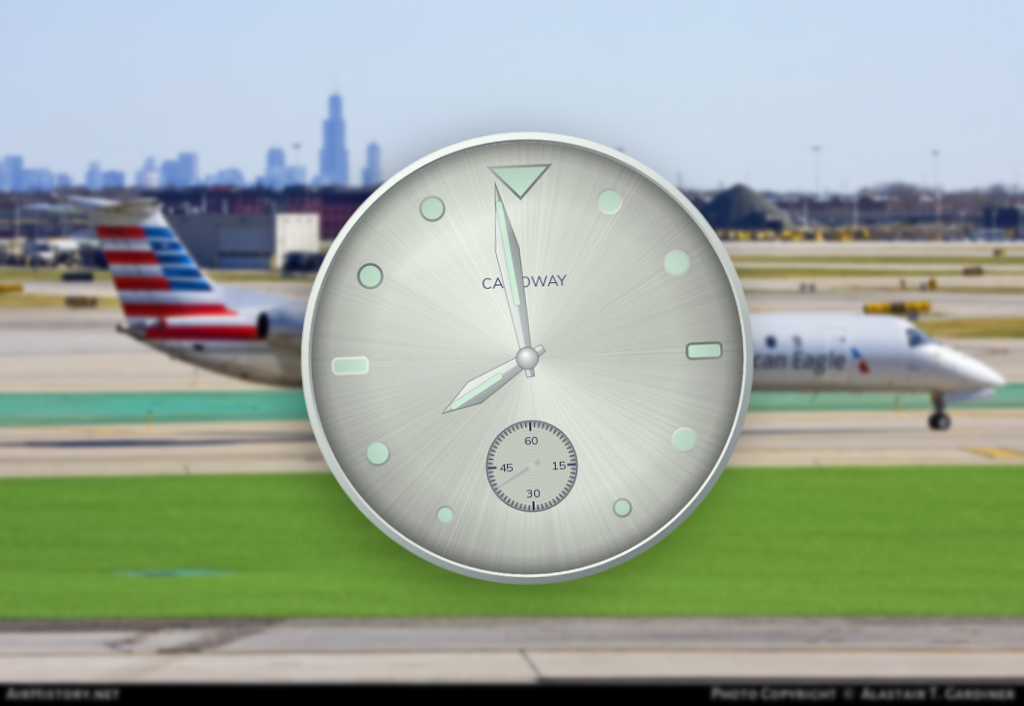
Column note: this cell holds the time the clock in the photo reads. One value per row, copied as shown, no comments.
7:58:40
